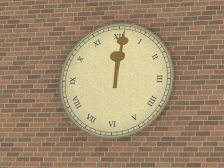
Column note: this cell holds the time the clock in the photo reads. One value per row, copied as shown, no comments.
12:01
